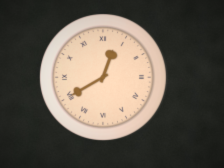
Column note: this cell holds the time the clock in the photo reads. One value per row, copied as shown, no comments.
12:40
